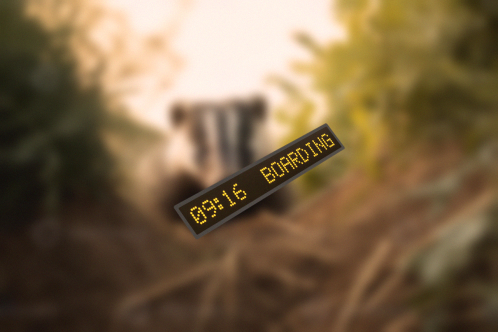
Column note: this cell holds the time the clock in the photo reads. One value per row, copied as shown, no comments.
9:16
